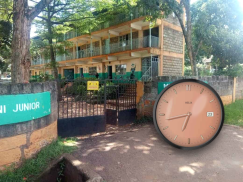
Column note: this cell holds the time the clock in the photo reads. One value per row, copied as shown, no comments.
6:43
